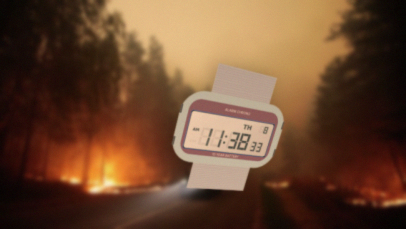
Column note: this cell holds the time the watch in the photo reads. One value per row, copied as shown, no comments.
11:38:33
